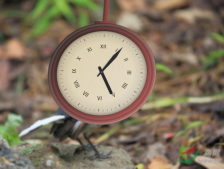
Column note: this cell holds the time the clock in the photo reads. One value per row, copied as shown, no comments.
5:06
